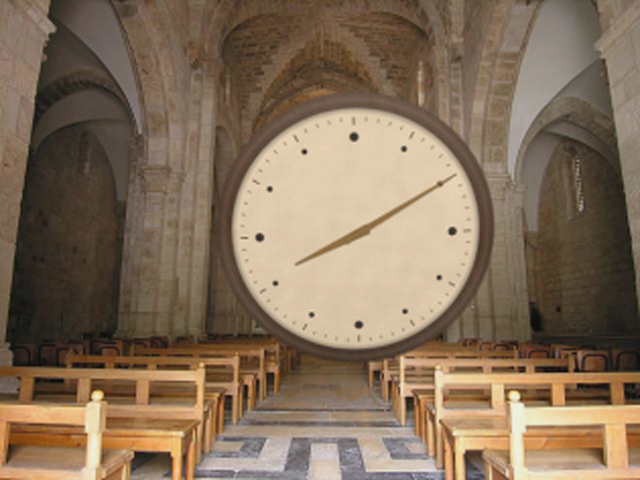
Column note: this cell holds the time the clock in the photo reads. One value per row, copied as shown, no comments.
8:10
